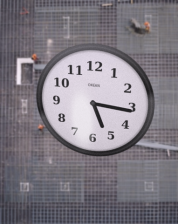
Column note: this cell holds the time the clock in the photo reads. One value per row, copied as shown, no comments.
5:16
